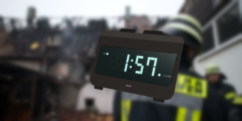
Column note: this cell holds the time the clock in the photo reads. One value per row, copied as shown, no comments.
1:57
